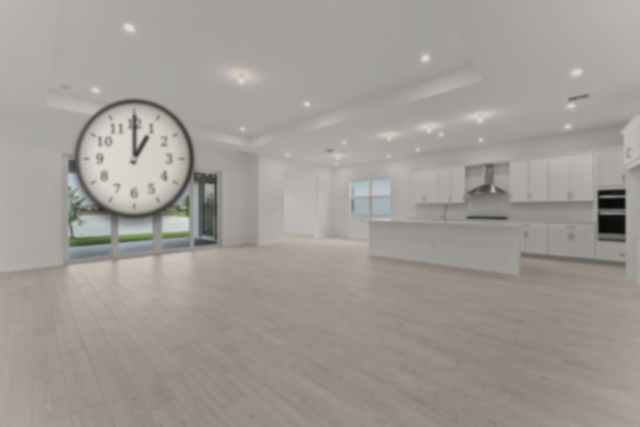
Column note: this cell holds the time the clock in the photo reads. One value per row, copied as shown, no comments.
1:00
